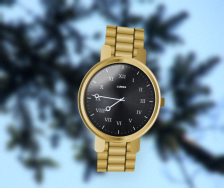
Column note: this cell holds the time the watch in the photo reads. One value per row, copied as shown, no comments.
7:46
